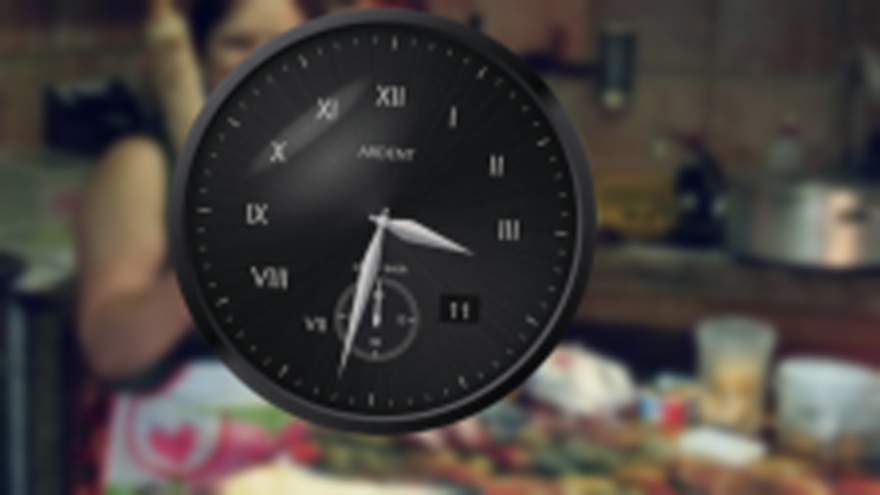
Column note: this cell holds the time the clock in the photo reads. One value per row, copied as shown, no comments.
3:32
